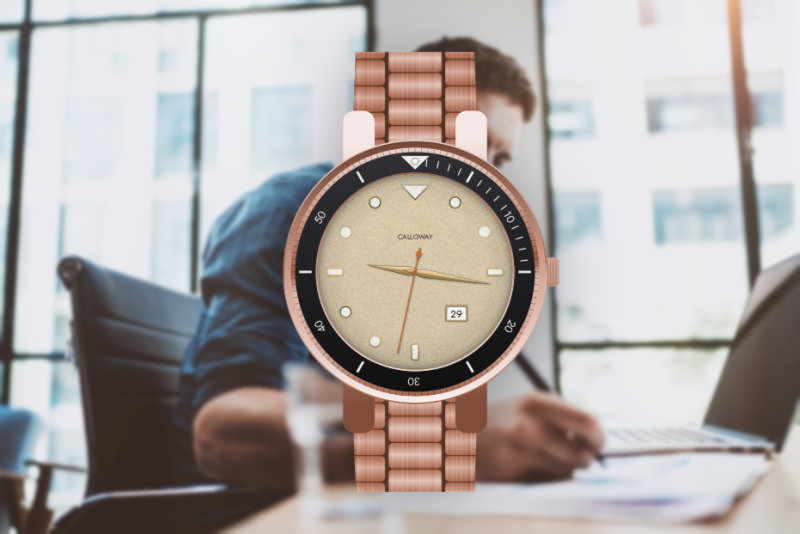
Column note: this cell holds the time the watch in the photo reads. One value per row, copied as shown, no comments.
9:16:32
